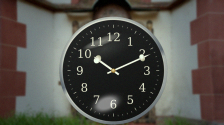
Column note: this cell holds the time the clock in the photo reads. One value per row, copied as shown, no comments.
10:11
